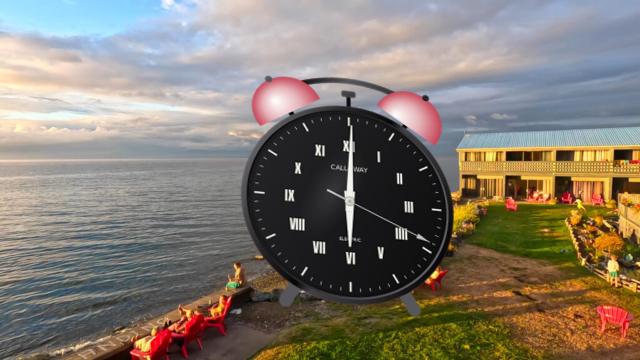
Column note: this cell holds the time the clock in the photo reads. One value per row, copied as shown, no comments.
6:00:19
